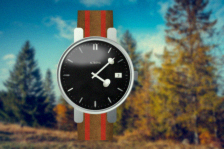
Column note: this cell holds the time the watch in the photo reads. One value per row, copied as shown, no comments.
4:08
